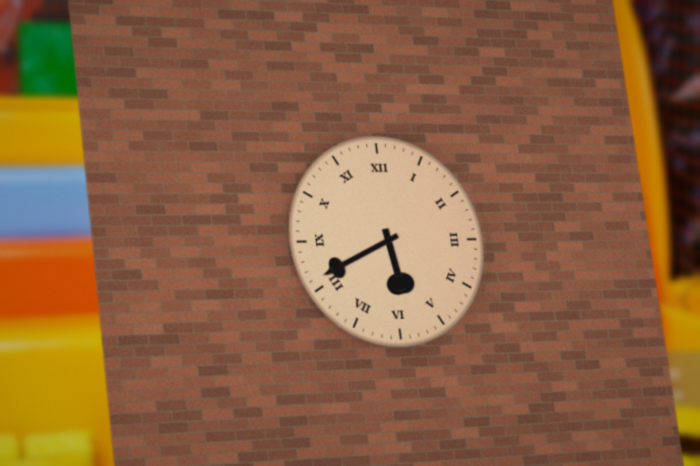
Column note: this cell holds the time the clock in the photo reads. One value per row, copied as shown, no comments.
5:41
